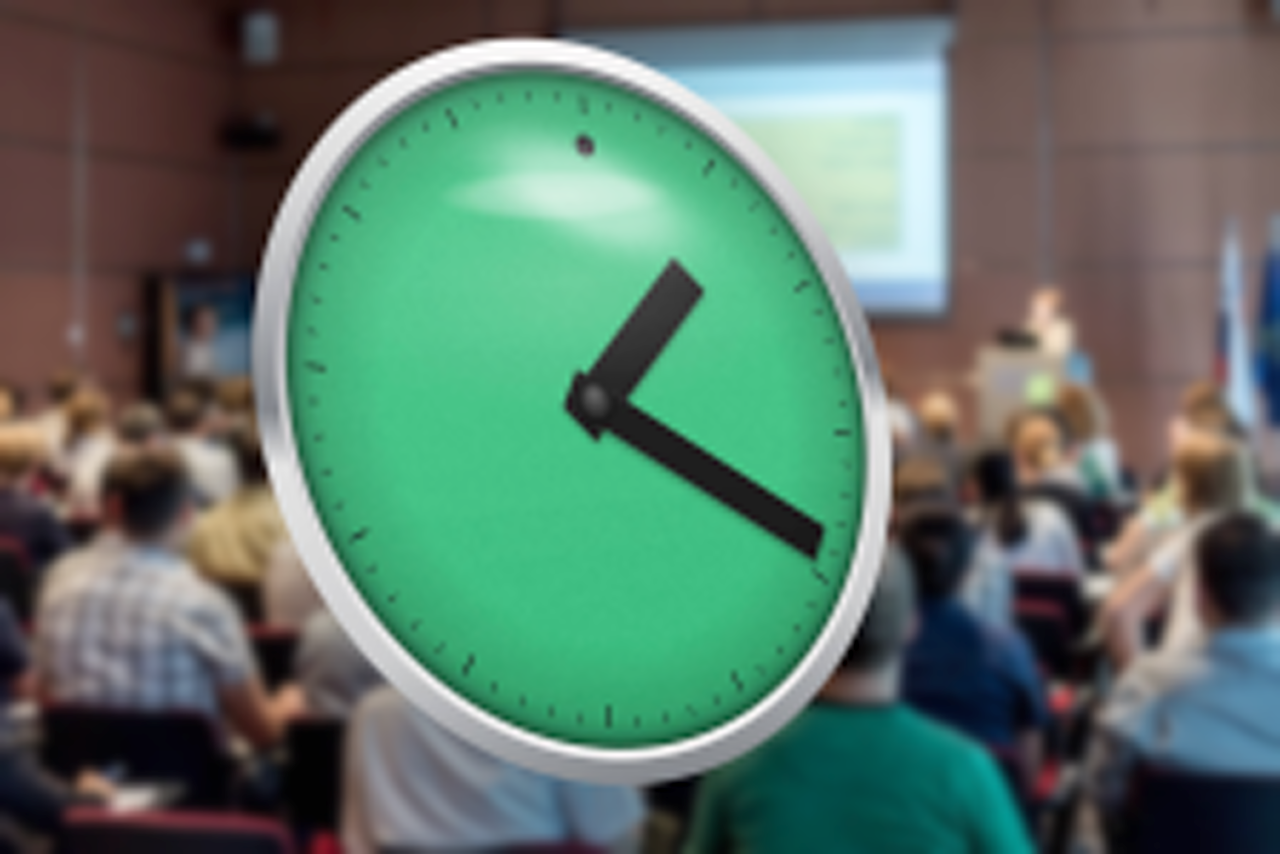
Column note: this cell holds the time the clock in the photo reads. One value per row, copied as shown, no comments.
1:19
